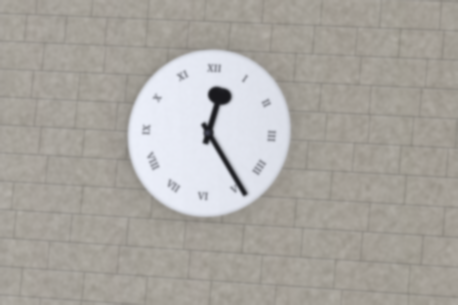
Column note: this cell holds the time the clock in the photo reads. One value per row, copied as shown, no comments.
12:24
